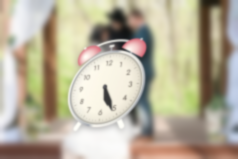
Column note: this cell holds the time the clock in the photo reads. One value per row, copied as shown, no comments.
5:26
